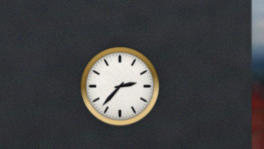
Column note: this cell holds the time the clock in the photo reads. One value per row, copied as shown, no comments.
2:37
